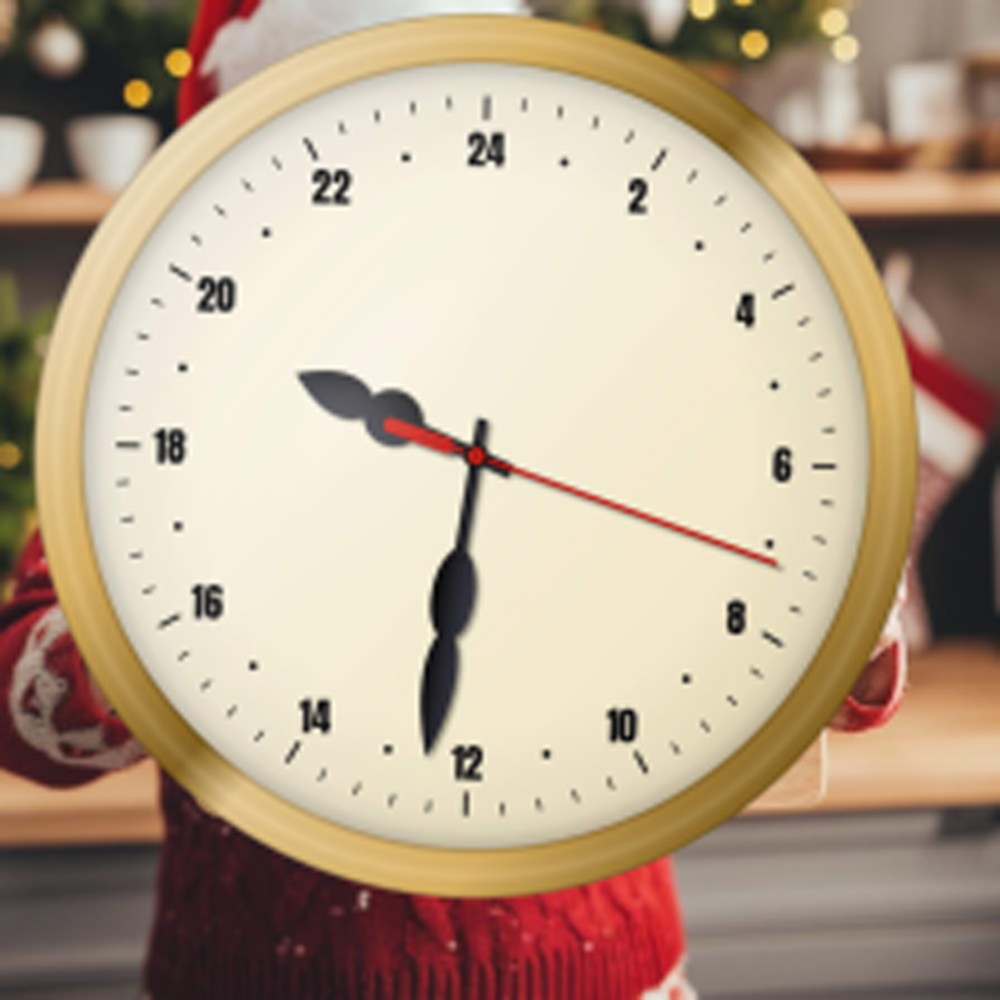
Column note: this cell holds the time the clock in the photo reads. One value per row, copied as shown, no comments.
19:31:18
